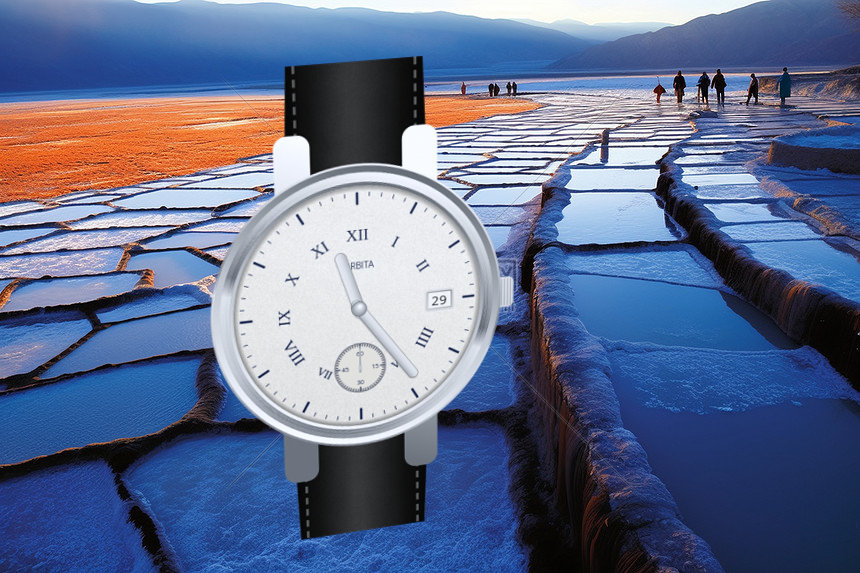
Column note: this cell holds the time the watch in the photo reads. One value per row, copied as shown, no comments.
11:24
